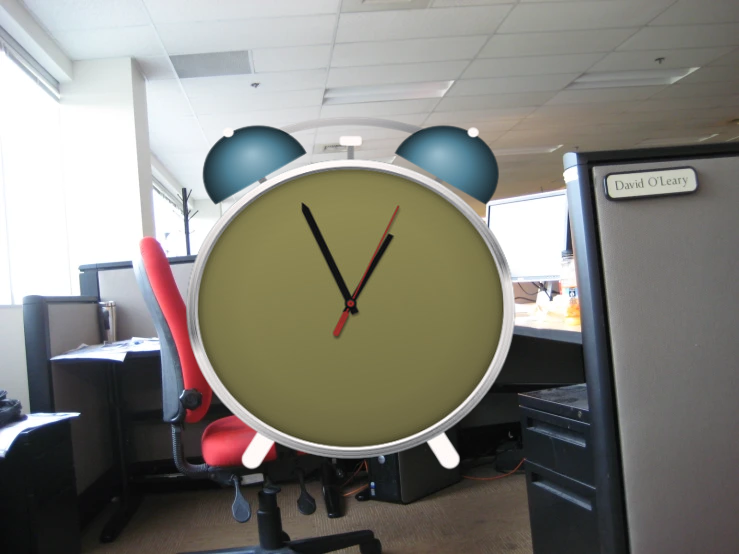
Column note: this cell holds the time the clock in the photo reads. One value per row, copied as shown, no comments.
12:56:04
